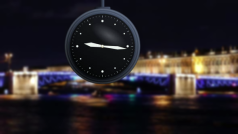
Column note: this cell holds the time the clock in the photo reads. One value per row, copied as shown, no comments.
9:16
